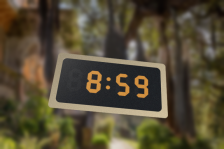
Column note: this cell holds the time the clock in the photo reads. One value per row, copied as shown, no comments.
8:59
